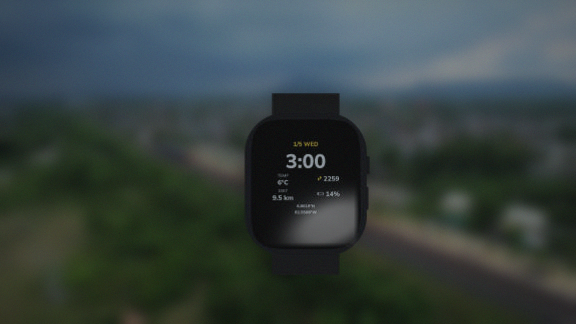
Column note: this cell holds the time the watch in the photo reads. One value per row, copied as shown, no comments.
3:00
